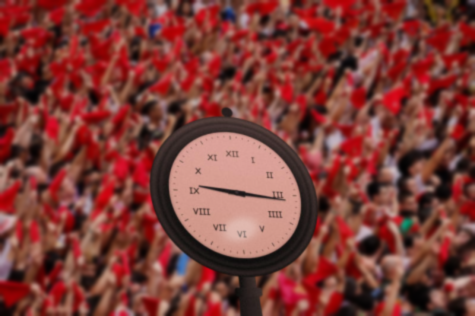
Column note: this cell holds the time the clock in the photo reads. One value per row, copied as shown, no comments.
9:16
